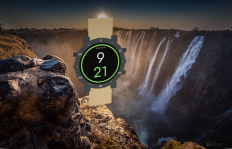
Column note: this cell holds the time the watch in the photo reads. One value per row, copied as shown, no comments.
9:21
